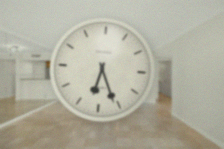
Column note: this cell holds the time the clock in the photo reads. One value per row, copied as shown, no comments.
6:26
